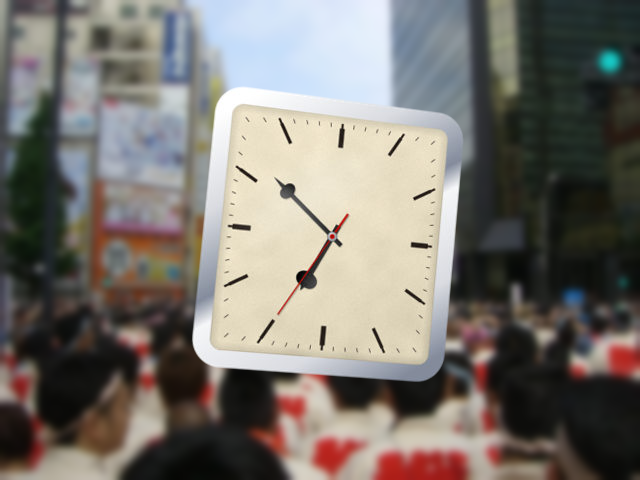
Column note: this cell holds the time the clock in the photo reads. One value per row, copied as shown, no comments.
6:51:35
